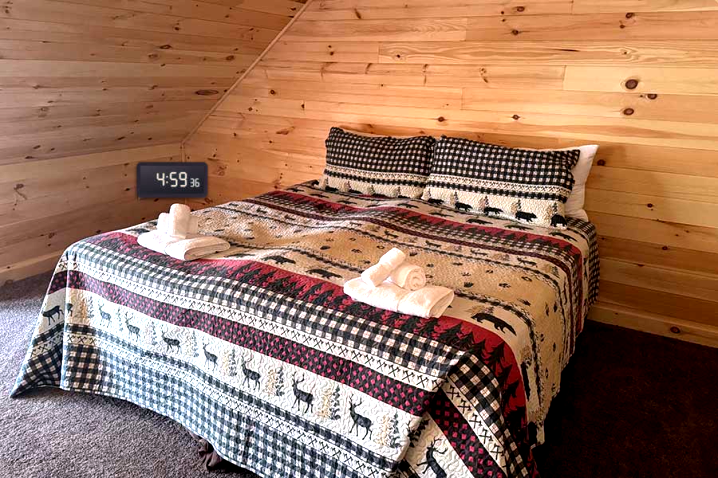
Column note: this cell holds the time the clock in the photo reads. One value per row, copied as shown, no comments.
4:59:36
